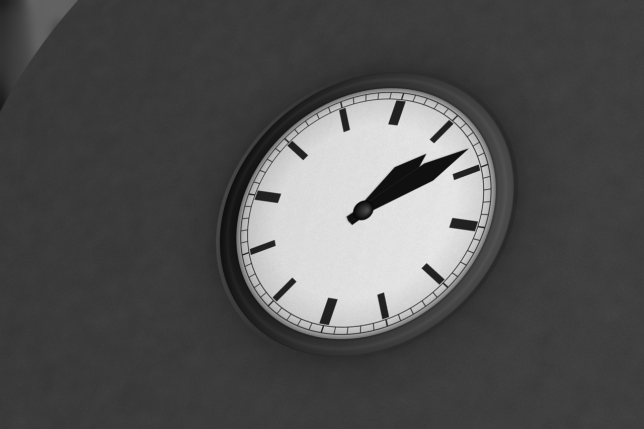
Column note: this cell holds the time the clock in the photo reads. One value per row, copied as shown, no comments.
1:08
